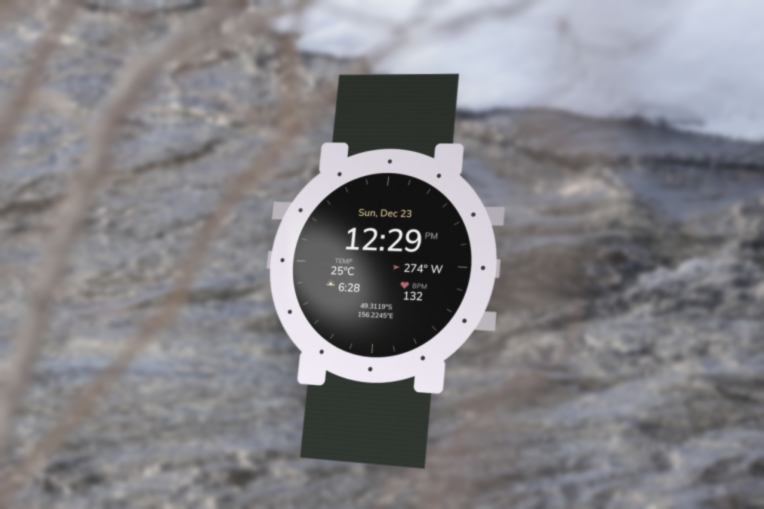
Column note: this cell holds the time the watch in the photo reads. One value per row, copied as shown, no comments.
12:29
